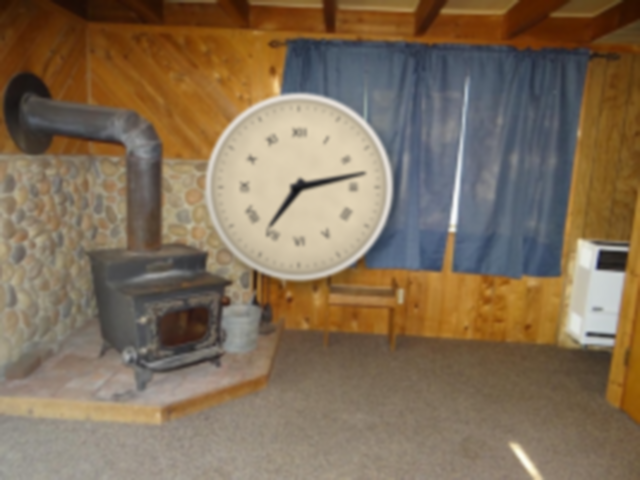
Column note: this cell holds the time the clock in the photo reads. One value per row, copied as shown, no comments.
7:13
